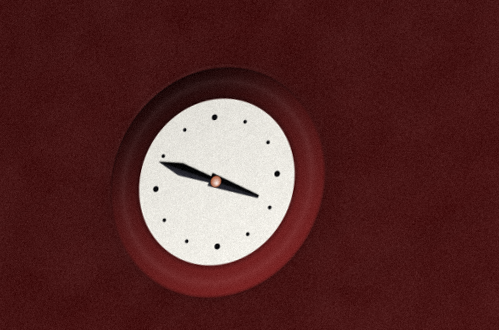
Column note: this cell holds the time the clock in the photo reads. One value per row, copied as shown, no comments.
3:49
